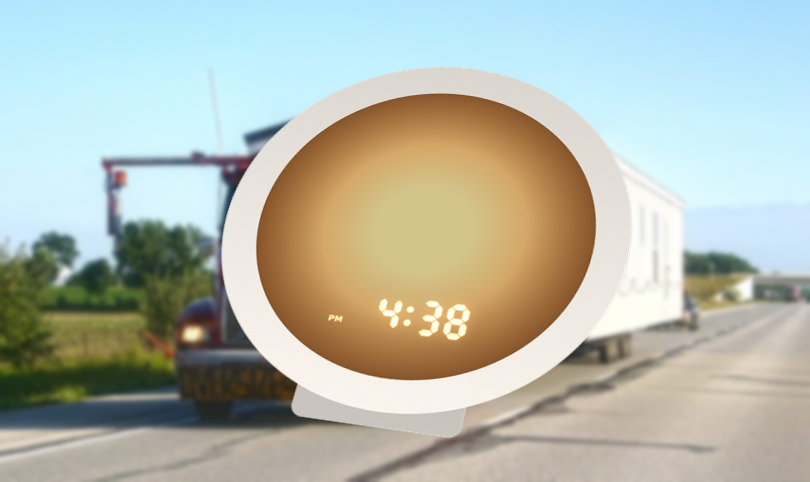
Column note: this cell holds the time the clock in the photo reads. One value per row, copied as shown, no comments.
4:38
